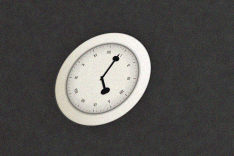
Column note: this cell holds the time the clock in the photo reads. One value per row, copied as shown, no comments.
5:04
